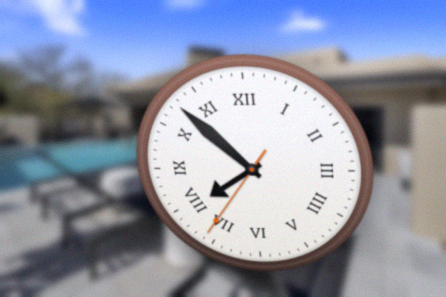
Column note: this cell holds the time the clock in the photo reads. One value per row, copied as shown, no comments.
7:52:36
